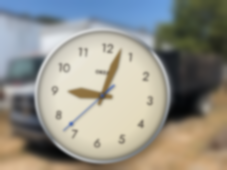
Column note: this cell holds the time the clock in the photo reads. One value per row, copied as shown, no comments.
9:02:37
